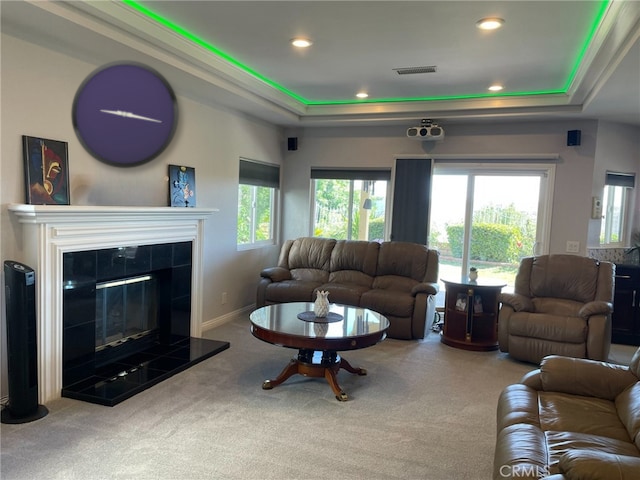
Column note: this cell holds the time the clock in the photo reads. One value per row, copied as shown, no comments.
9:17
